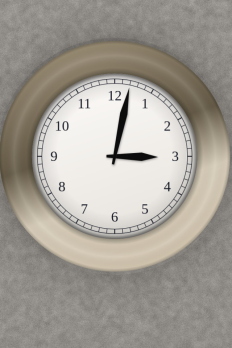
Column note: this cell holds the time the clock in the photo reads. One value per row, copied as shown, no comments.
3:02
